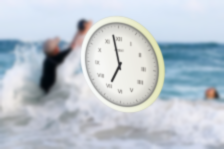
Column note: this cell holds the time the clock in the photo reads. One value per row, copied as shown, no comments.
6:58
